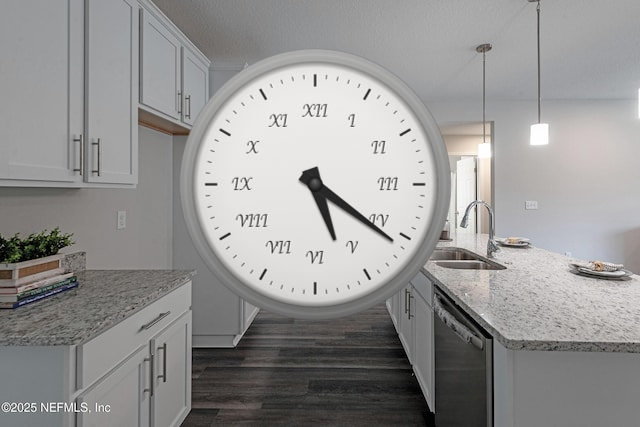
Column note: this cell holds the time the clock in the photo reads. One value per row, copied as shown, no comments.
5:21
